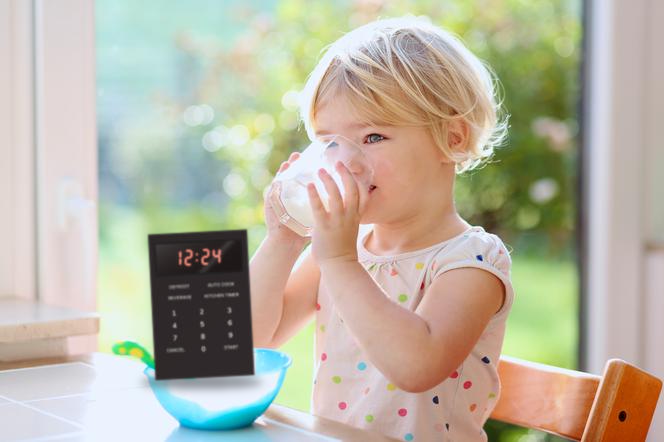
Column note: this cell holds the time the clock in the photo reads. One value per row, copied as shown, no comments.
12:24
